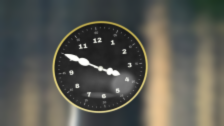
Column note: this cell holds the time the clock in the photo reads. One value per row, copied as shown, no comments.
3:50
